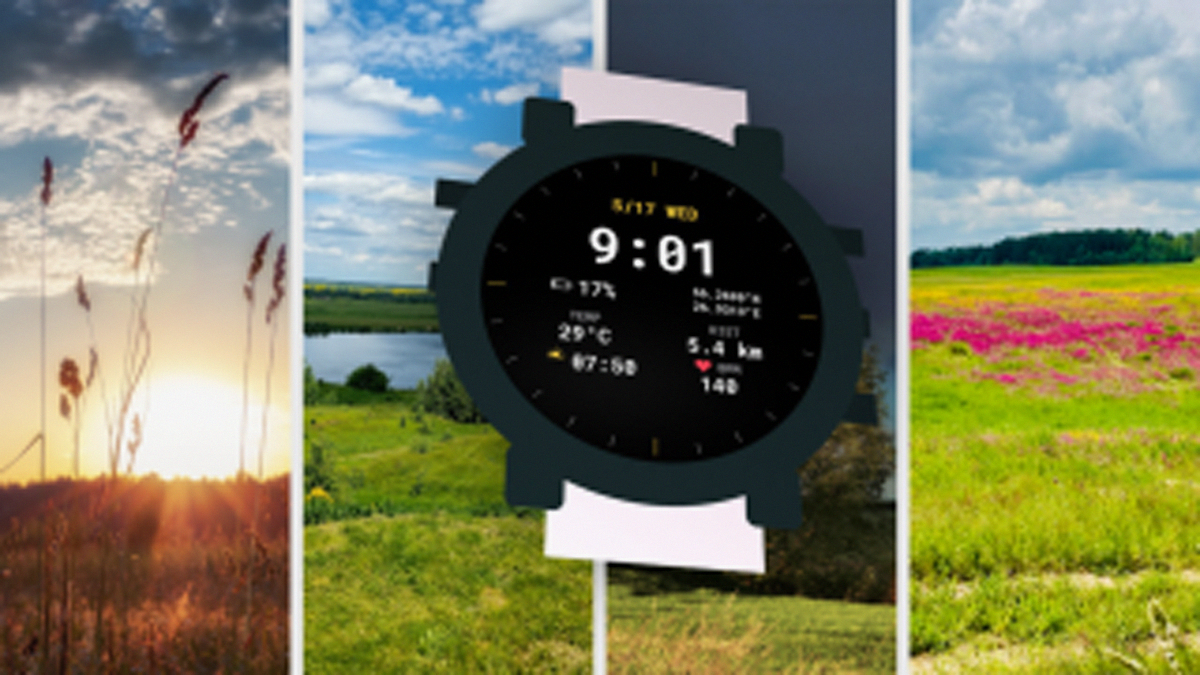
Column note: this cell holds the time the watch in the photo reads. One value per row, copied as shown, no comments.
9:01
